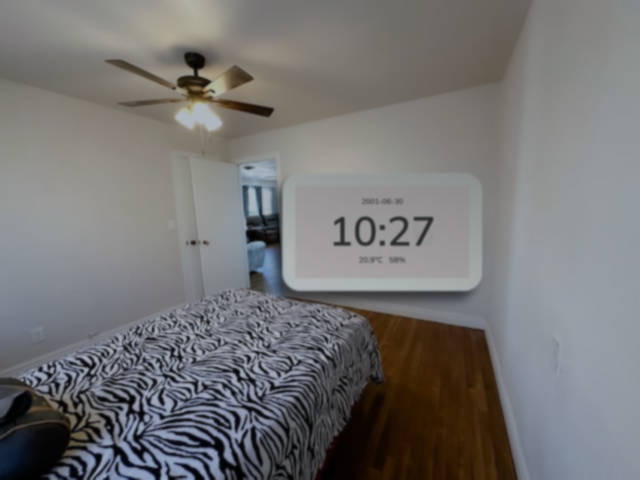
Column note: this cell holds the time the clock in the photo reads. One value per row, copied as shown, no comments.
10:27
